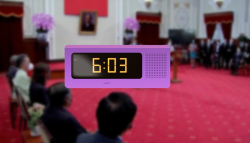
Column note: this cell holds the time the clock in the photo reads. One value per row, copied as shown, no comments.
6:03
